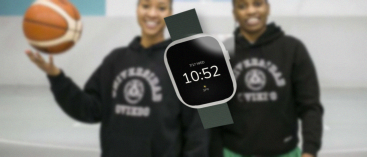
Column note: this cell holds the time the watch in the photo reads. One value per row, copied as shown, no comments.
10:52
